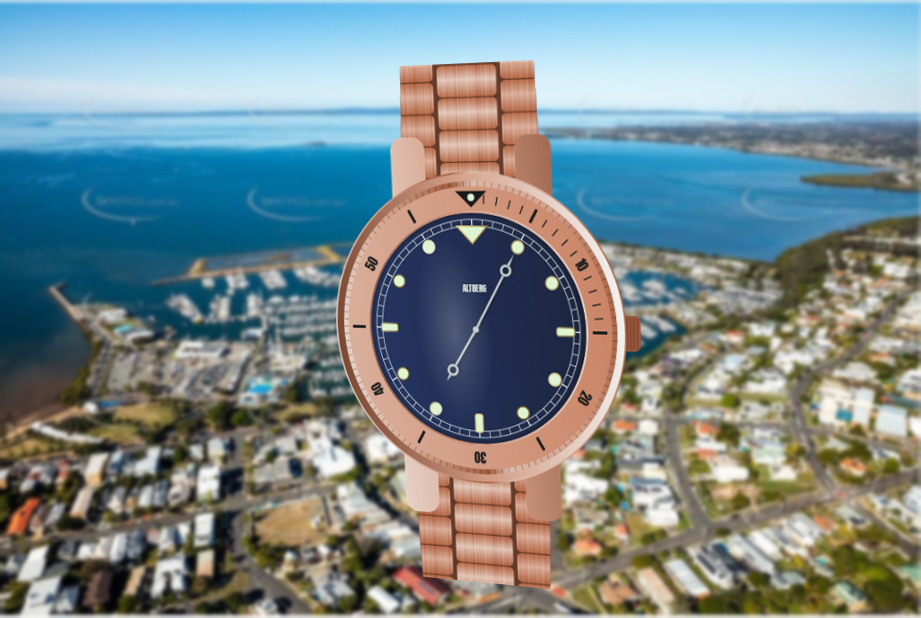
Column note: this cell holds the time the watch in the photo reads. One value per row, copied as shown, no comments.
7:05
